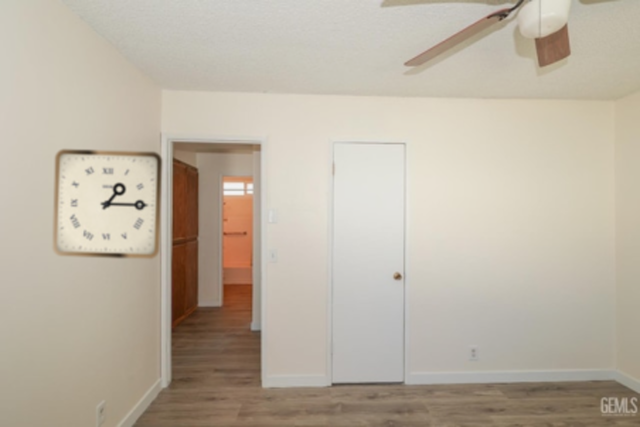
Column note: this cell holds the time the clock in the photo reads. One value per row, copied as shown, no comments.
1:15
